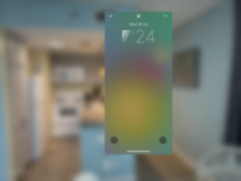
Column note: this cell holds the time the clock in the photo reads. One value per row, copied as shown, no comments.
7:24
